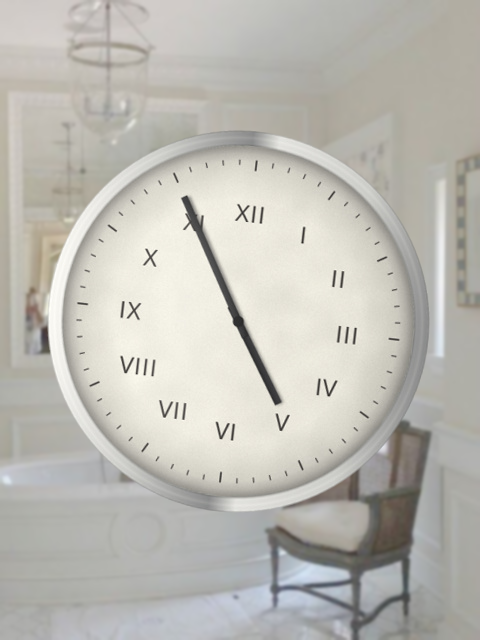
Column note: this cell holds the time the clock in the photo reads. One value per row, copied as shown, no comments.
4:55
